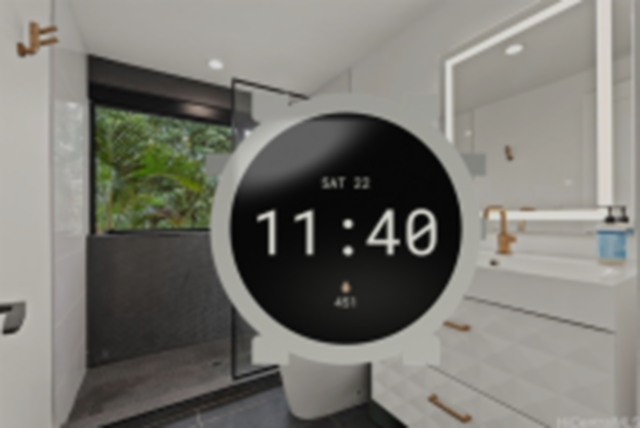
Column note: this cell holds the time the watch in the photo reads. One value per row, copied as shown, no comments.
11:40
